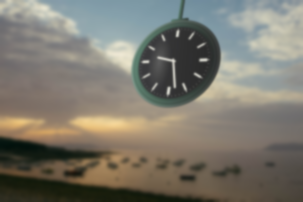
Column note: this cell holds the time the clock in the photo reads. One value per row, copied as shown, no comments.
9:28
